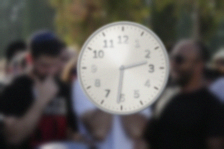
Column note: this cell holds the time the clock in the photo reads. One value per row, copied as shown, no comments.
2:31
